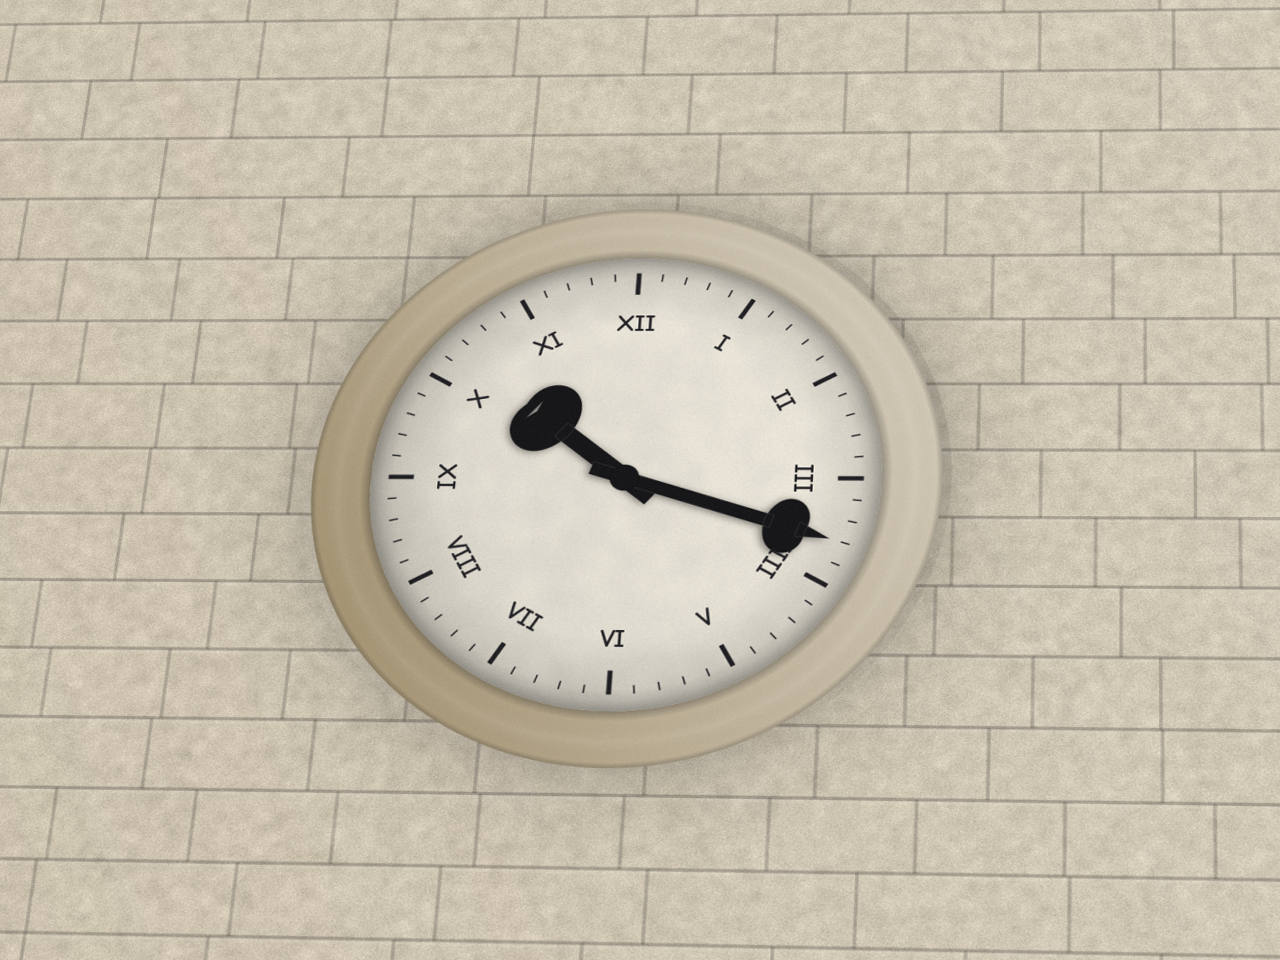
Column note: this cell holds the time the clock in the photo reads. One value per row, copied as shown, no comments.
10:18
